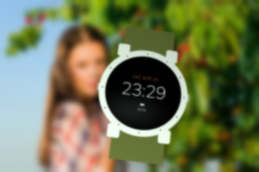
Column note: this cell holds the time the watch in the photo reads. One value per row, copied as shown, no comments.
23:29
